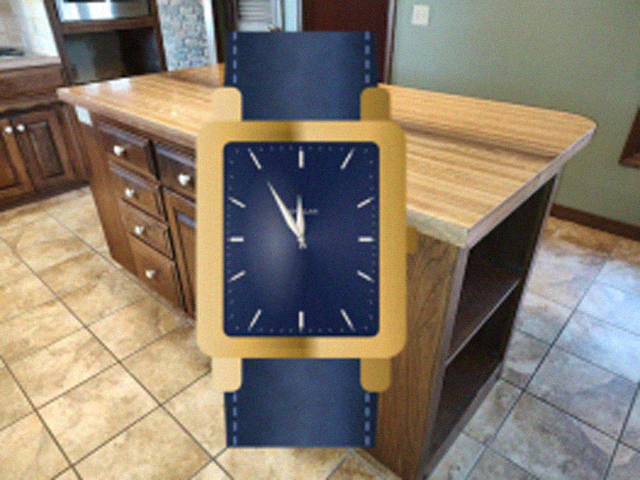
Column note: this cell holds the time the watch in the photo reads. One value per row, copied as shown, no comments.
11:55
